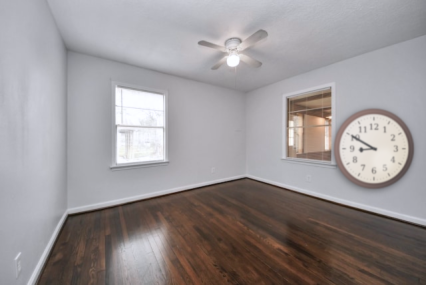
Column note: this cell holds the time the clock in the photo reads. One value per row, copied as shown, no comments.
8:50
